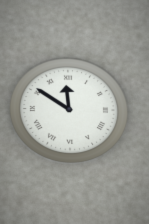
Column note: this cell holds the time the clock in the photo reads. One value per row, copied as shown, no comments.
11:51
